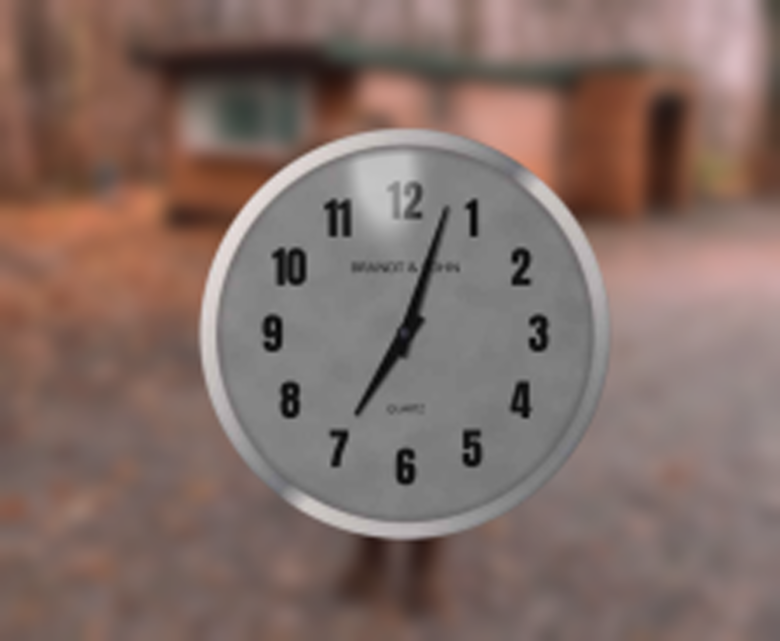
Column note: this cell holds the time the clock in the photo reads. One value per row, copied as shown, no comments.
7:03
